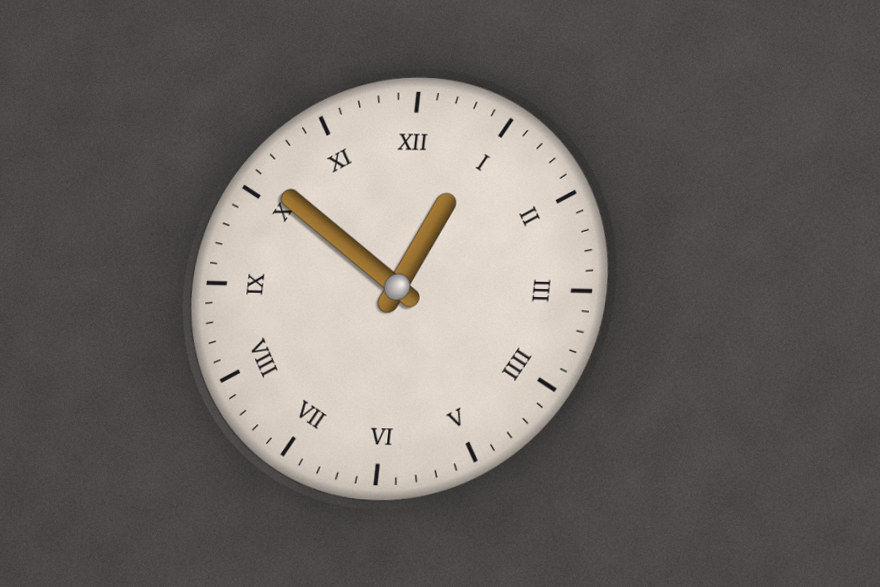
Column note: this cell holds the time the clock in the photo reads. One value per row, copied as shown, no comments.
12:51
